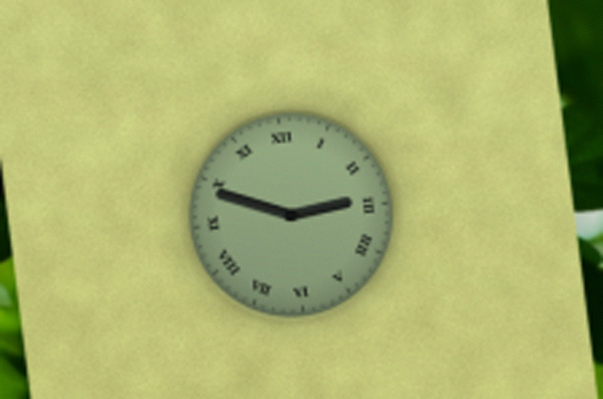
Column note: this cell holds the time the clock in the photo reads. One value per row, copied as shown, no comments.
2:49
